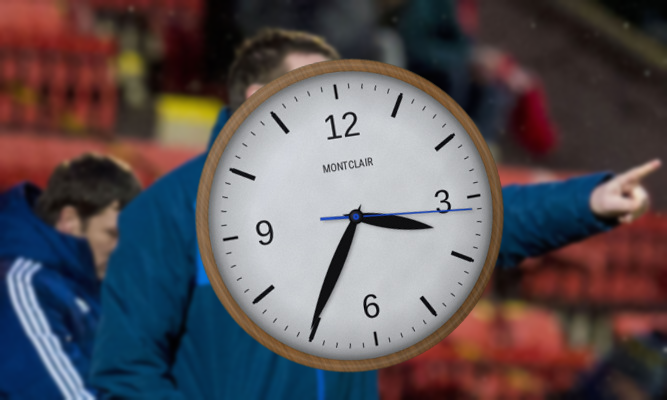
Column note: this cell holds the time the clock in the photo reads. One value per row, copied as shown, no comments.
3:35:16
